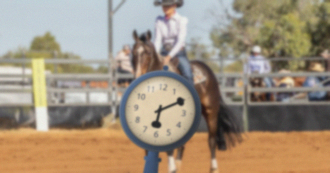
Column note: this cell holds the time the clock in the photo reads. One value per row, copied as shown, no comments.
6:10
